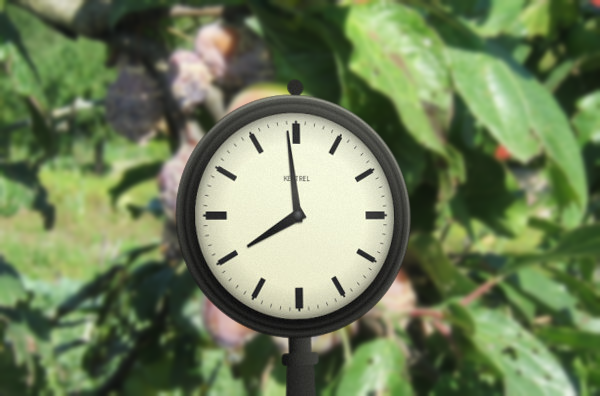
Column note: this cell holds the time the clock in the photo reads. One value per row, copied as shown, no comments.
7:59
